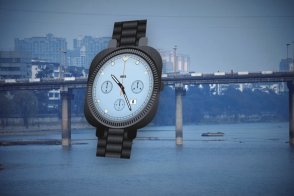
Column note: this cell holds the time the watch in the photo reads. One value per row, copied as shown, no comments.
10:25
